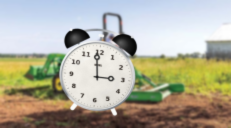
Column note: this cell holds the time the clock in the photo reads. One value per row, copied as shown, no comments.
2:59
